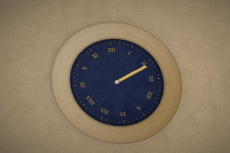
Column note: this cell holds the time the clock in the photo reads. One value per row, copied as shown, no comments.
2:11
